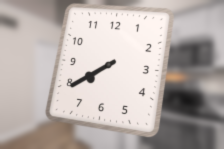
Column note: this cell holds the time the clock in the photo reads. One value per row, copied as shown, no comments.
7:39
